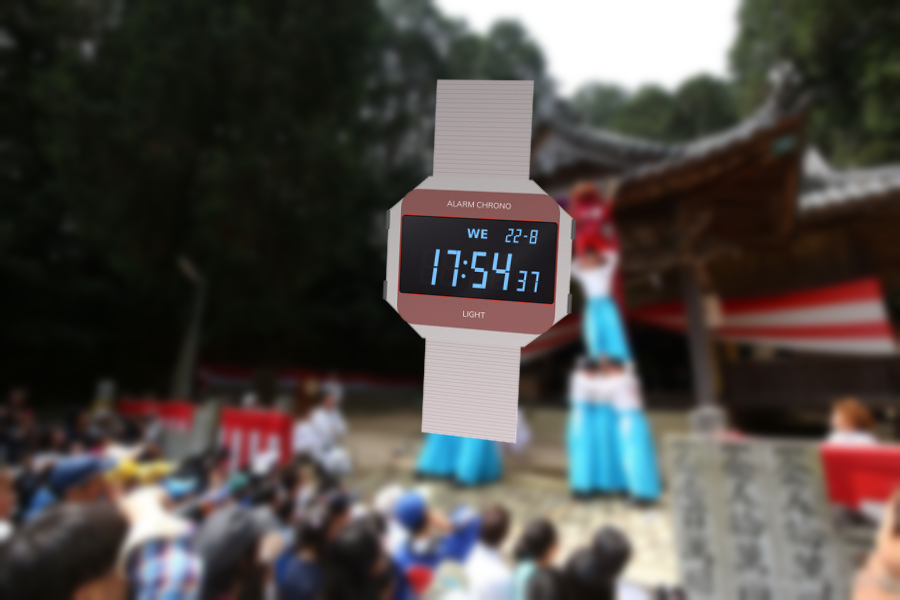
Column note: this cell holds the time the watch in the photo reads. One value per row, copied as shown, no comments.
17:54:37
